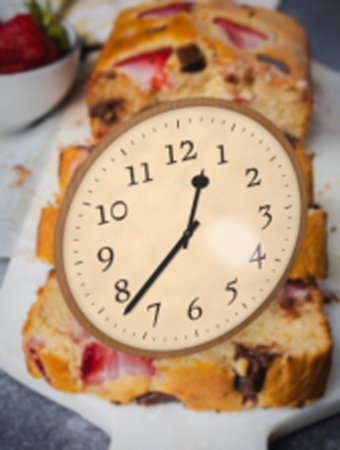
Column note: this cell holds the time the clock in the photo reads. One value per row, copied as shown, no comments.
12:38
